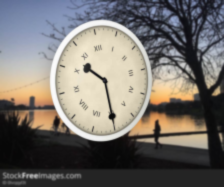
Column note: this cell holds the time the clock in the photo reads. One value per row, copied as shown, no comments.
10:30
